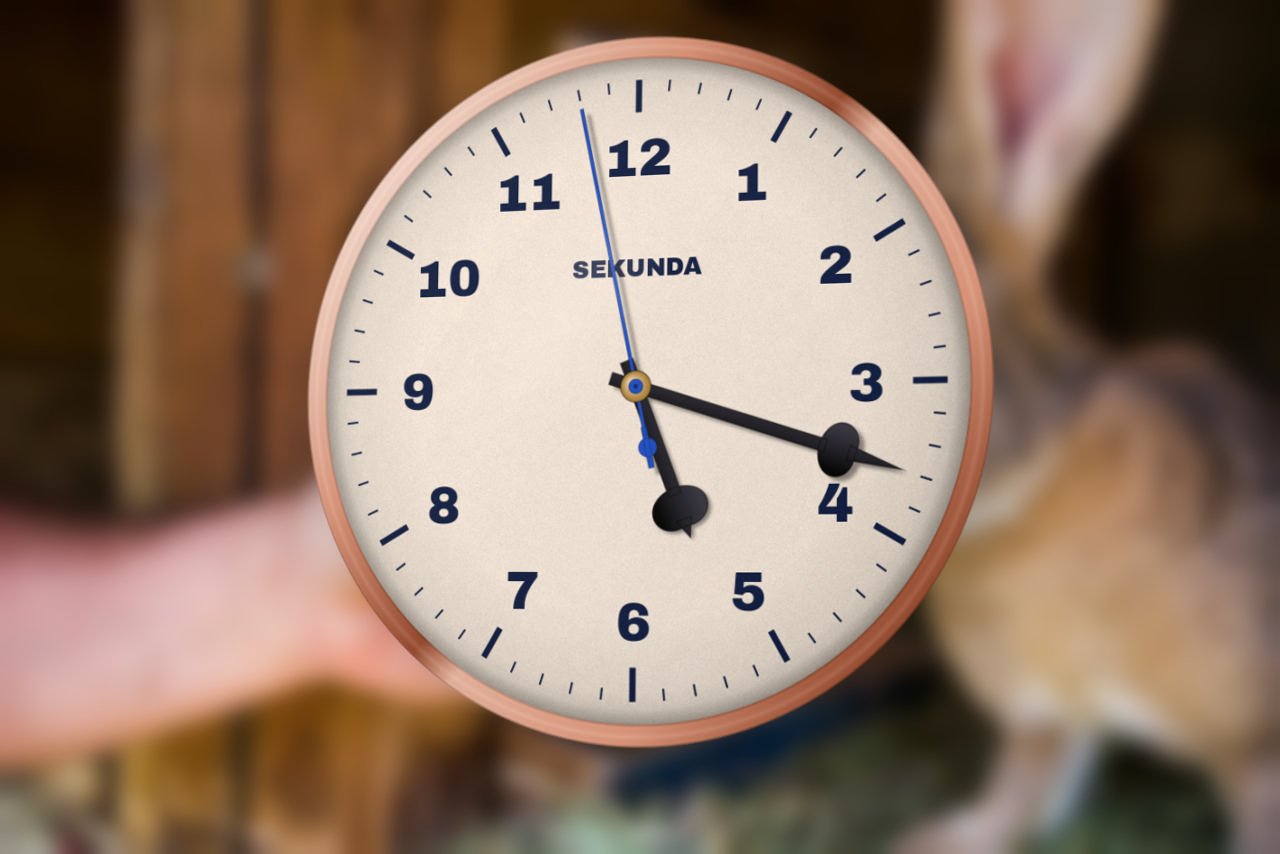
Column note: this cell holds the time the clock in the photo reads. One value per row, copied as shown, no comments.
5:17:58
